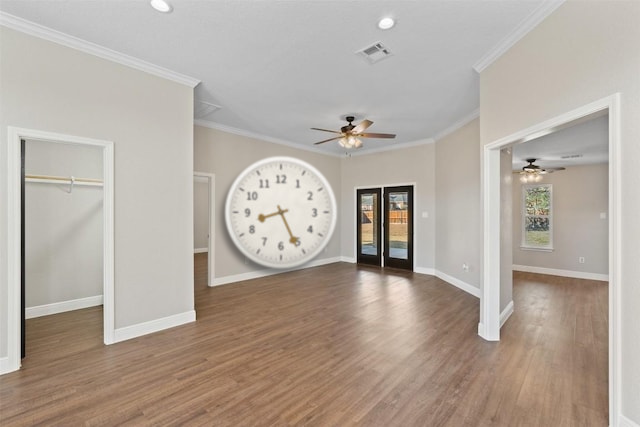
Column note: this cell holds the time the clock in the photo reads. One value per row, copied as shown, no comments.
8:26
